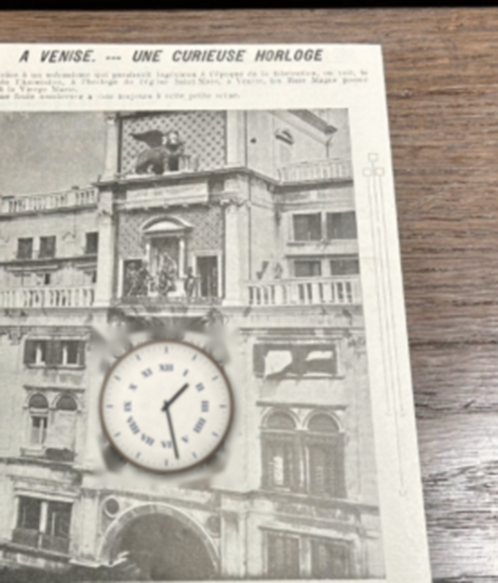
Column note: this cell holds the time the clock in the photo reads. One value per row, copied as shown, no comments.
1:28
